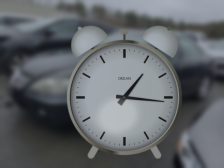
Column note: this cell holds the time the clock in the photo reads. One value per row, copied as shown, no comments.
1:16
